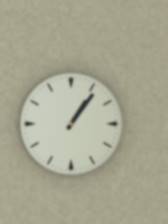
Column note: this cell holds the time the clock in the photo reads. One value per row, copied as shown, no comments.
1:06
